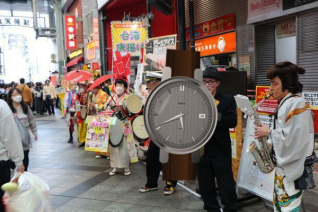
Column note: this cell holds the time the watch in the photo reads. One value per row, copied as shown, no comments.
5:41
